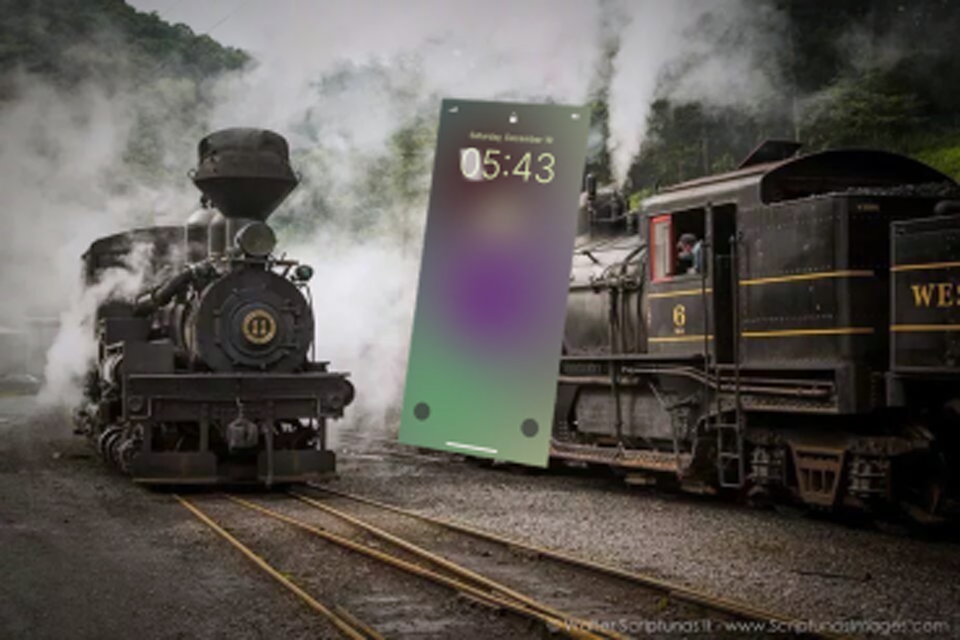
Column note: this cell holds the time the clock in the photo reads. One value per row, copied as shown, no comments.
5:43
